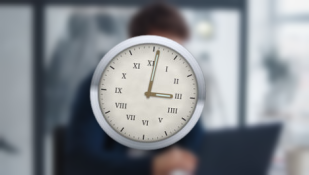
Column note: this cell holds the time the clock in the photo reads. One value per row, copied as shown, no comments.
3:01
